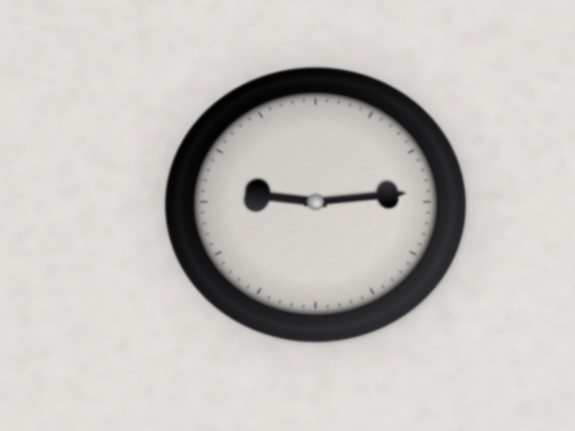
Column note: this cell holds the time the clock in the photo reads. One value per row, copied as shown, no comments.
9:14
